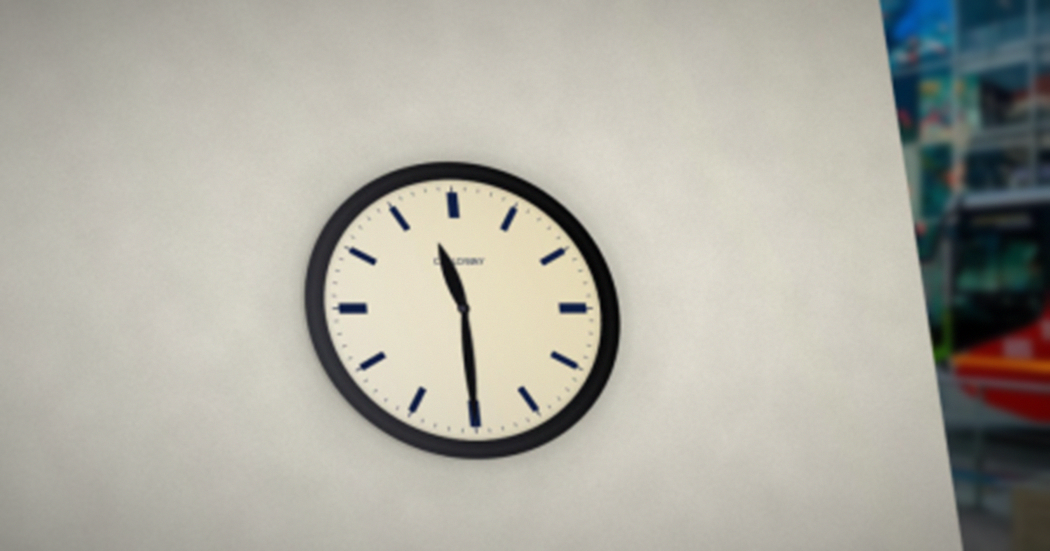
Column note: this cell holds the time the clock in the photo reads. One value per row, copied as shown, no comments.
11:30
